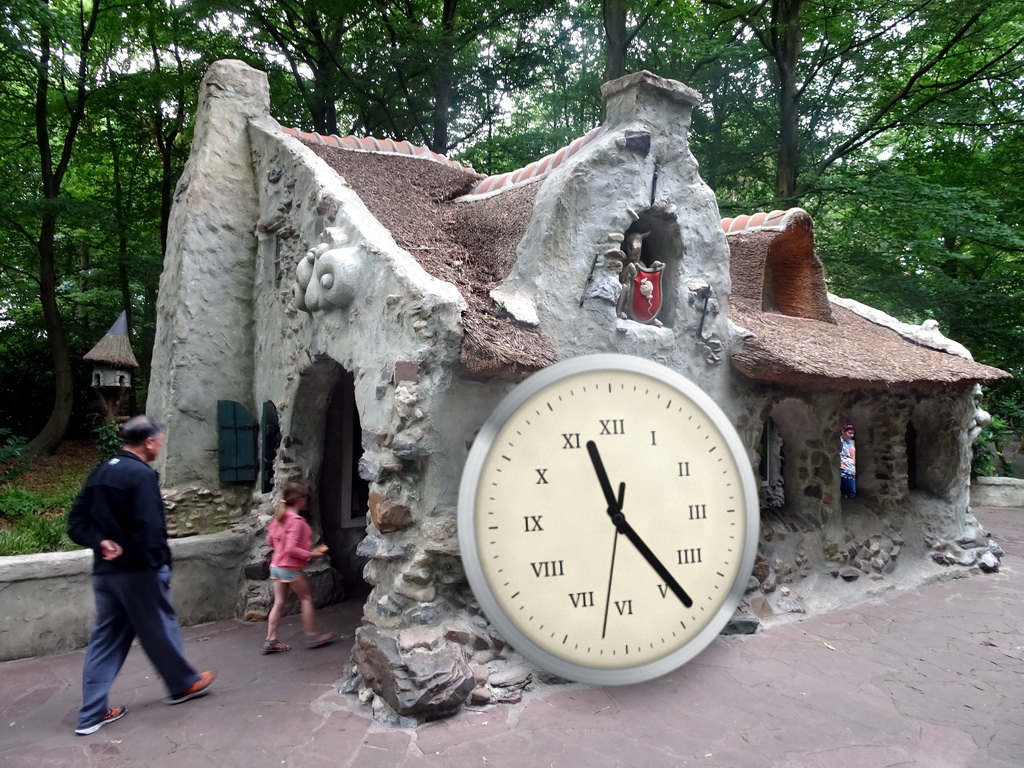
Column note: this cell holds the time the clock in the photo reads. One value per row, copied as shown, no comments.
11:23:32
